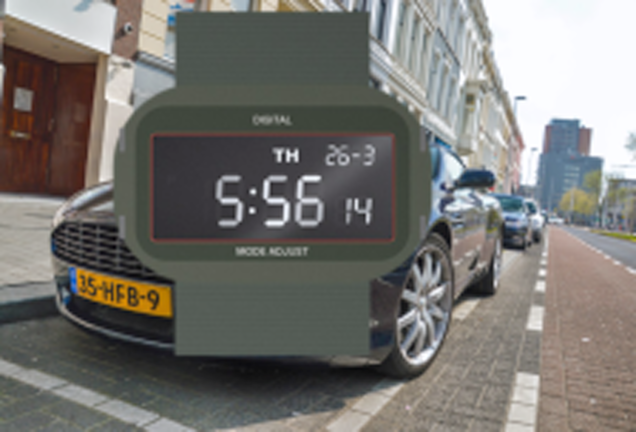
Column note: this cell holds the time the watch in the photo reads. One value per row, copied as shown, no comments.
5:56:14
